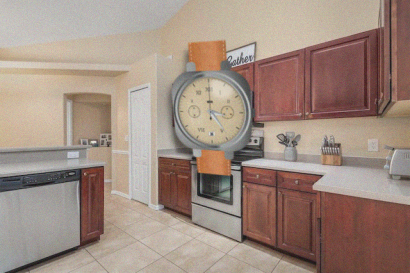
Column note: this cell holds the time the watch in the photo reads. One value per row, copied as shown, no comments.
3:24
